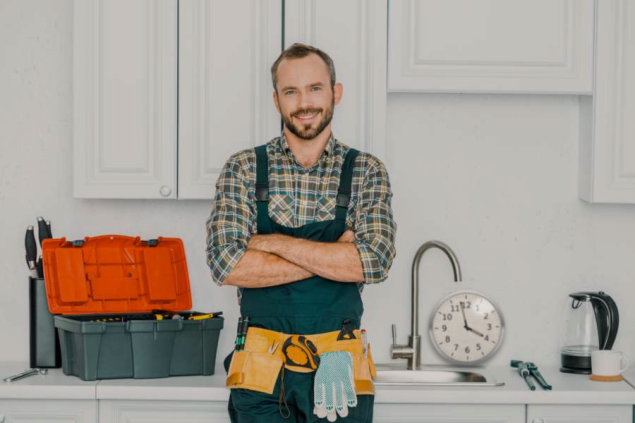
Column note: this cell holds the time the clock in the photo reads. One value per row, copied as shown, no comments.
3:58
